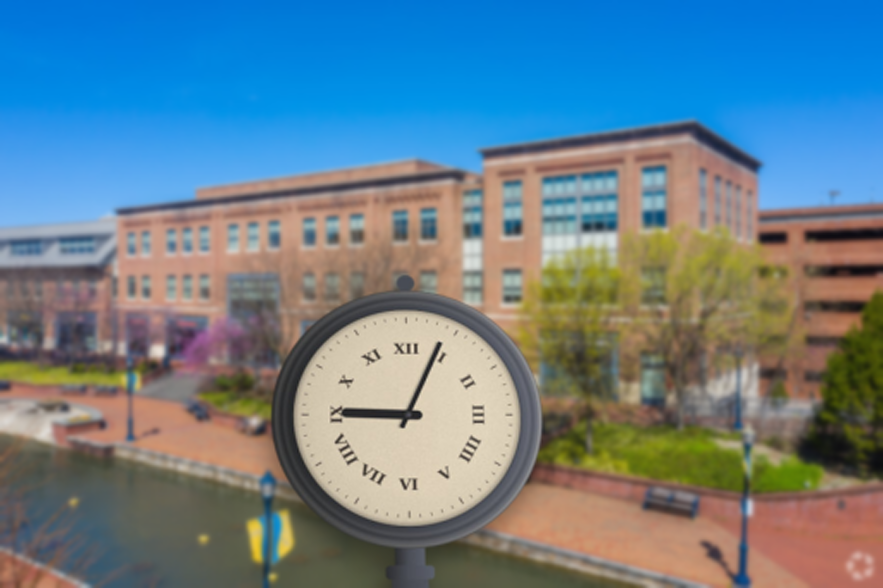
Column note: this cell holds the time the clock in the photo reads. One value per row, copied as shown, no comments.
9:04
